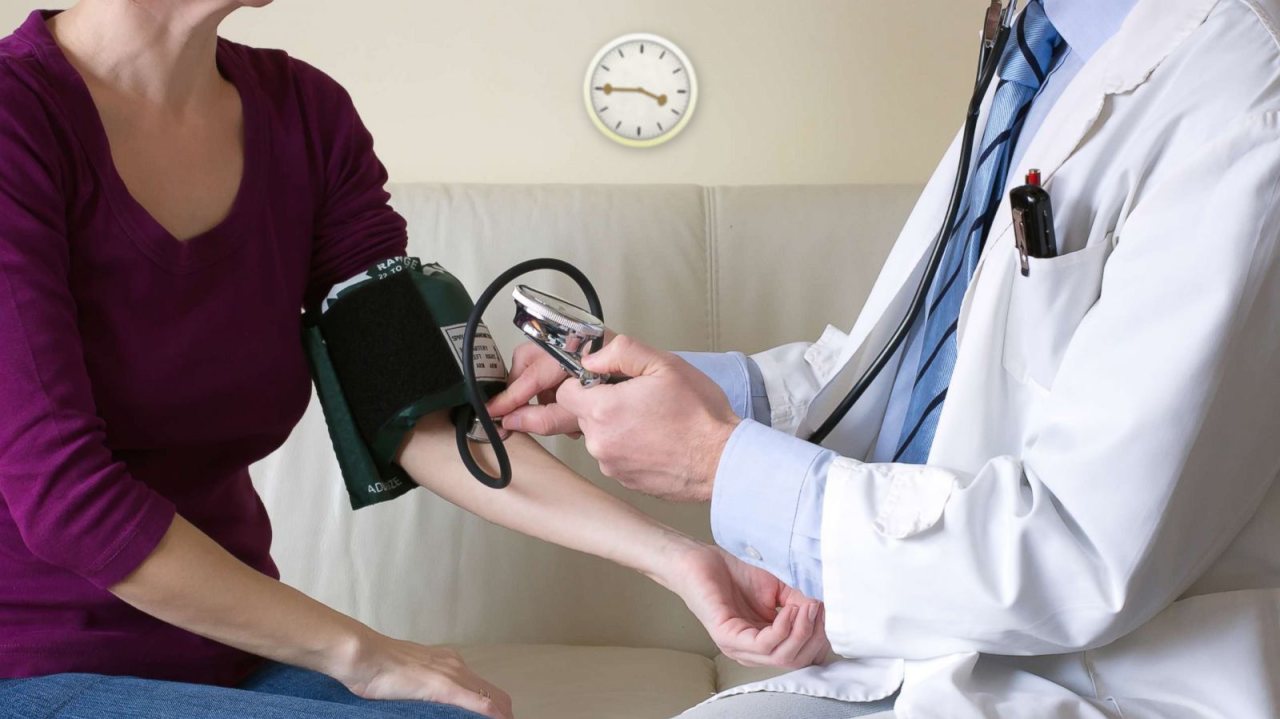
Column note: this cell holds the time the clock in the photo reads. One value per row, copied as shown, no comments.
3:45
